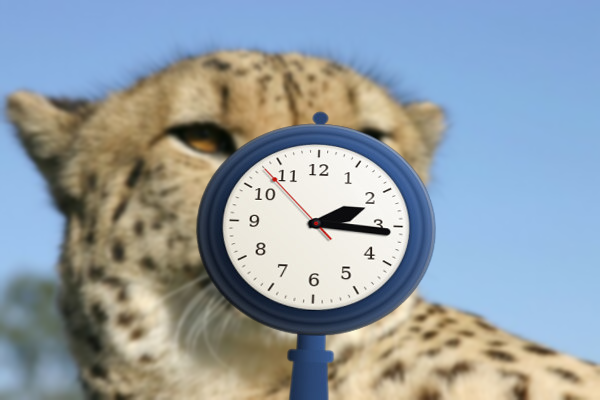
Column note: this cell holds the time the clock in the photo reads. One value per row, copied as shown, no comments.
2:15:53
